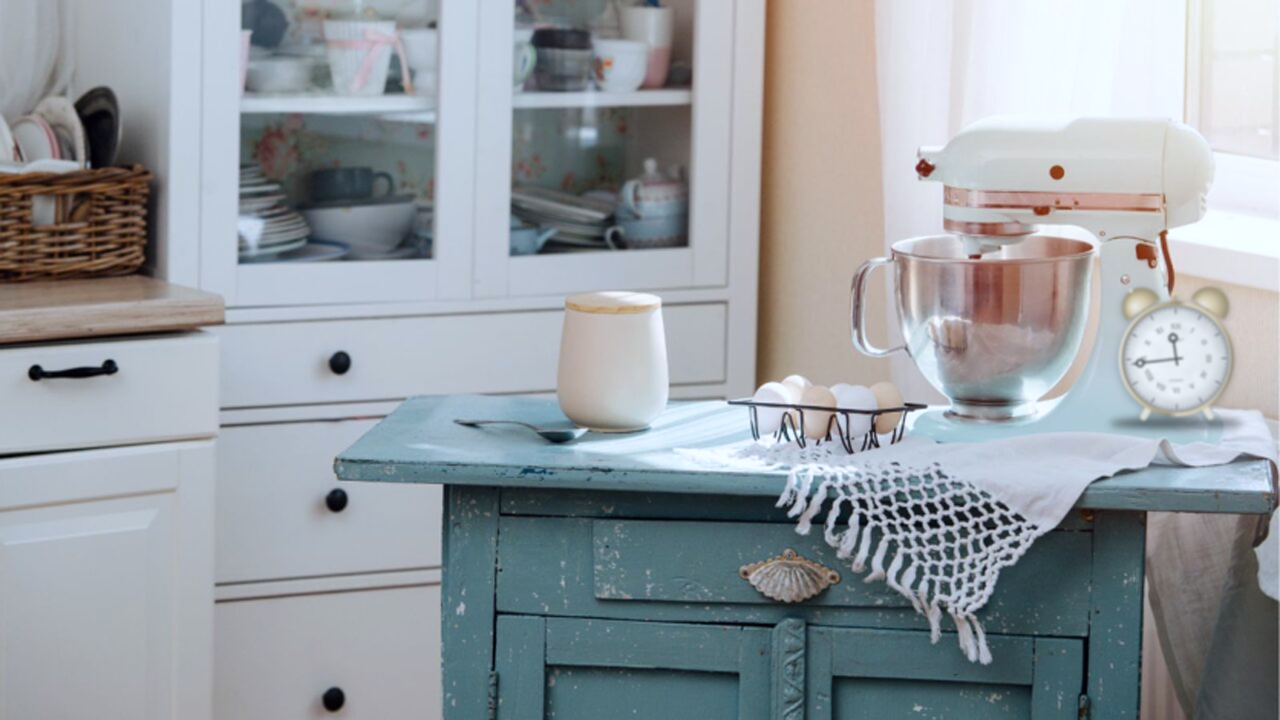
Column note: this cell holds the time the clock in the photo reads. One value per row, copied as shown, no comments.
11:44
